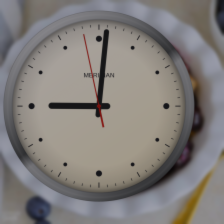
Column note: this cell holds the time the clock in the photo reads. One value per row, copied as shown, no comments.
9:00:58
